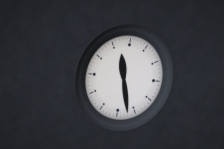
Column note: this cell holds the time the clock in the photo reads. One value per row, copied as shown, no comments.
11:27
